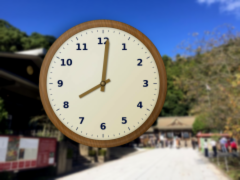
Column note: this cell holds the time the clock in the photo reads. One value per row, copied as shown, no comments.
8:01
